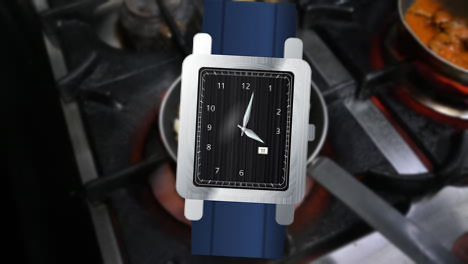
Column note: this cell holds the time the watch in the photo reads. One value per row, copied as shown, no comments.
4:02
